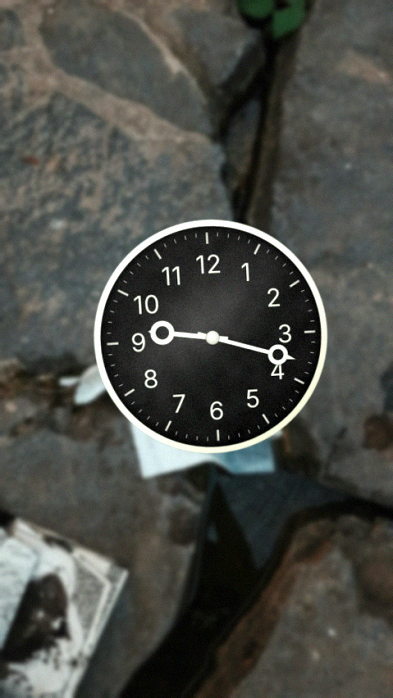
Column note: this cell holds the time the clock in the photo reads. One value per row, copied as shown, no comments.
9:18
